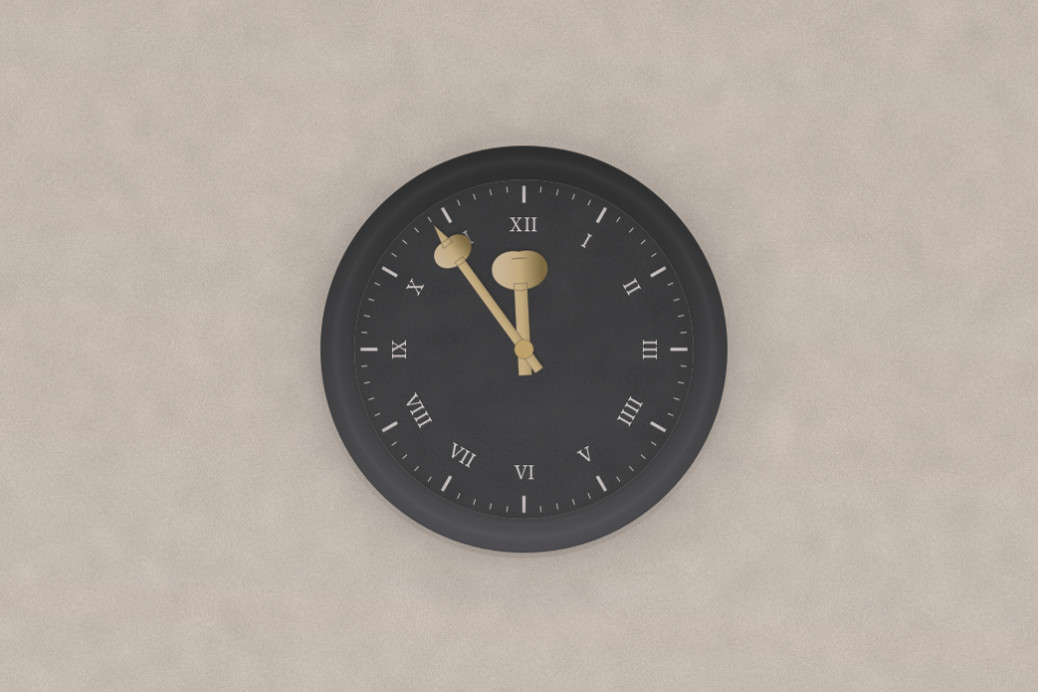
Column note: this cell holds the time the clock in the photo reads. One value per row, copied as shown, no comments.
11:54
